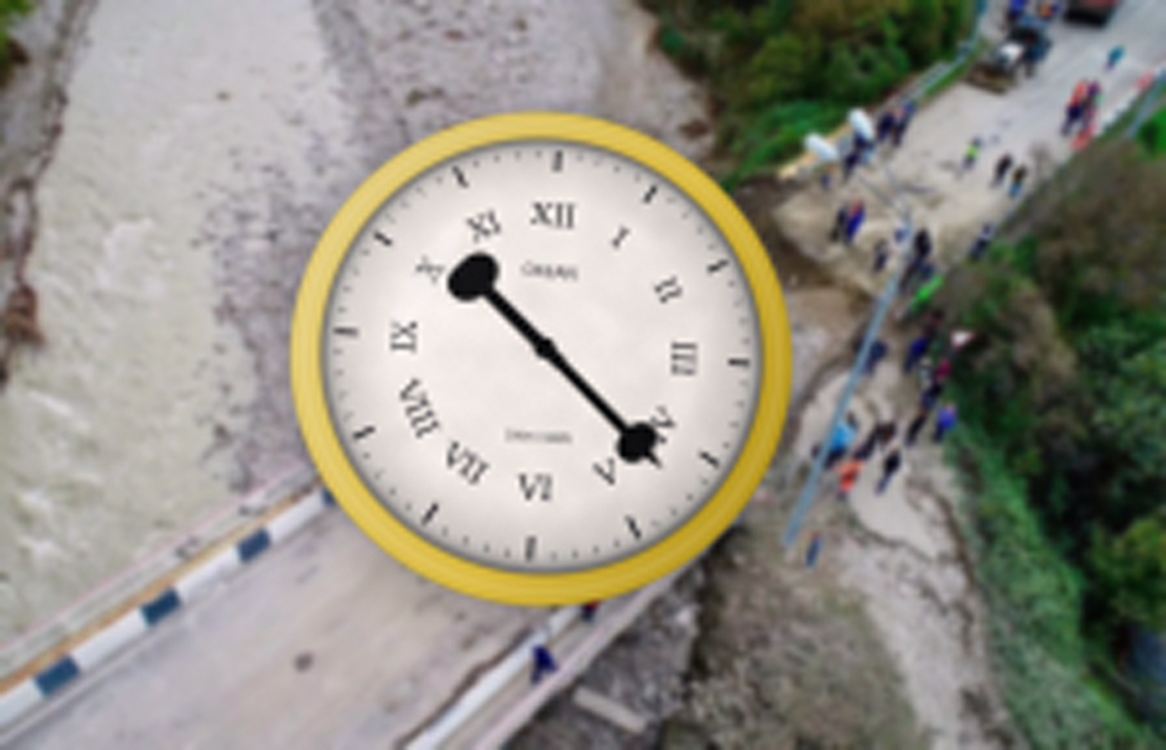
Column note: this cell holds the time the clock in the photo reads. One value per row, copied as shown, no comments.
10:22
